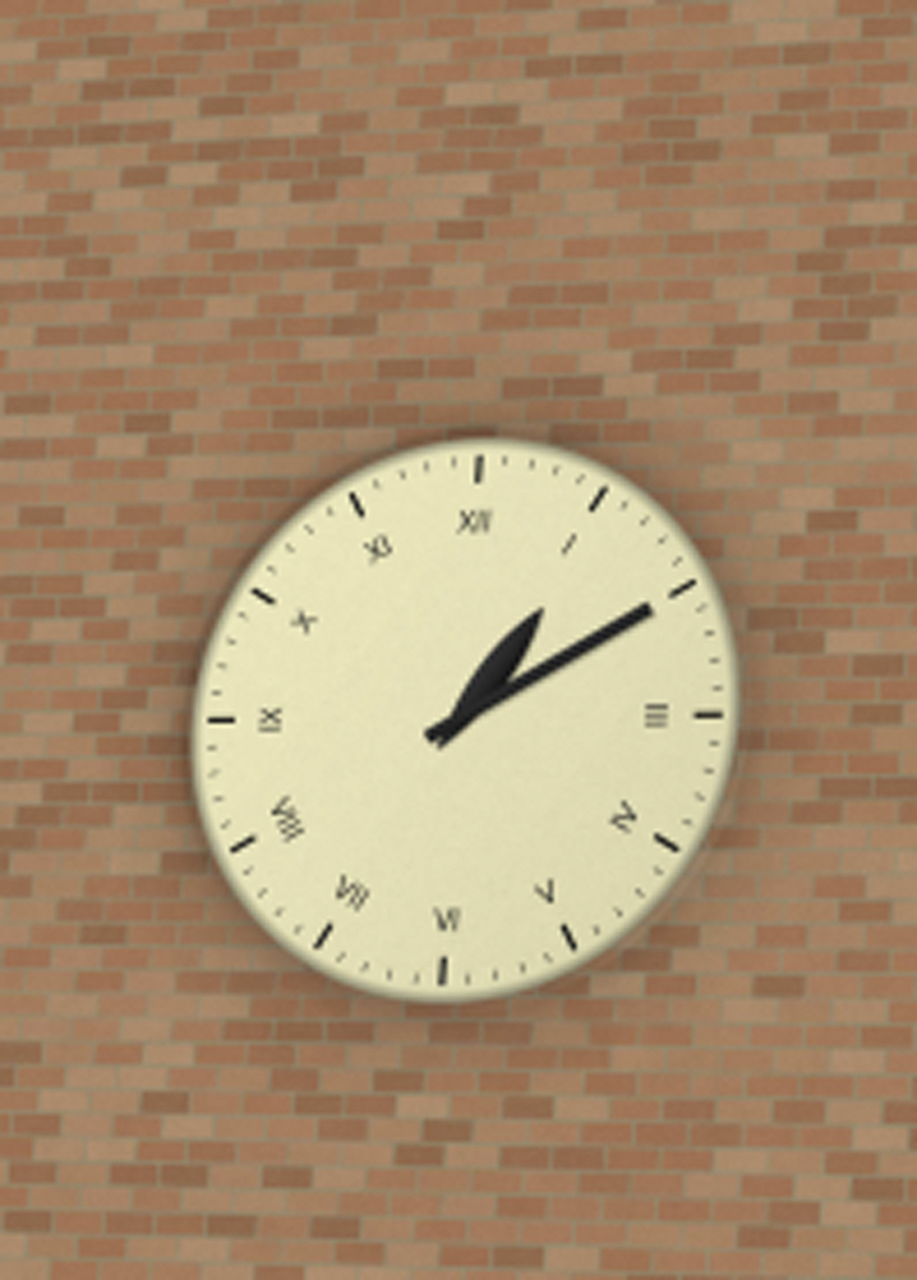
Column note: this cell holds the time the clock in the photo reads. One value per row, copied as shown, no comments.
1:10
